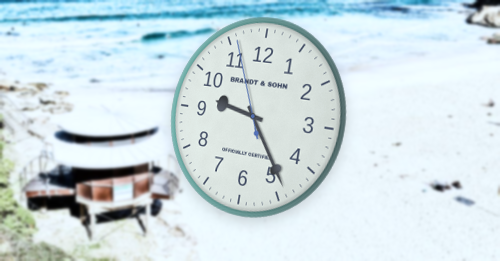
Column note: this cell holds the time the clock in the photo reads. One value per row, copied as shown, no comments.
9:23:56
